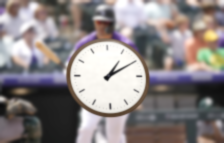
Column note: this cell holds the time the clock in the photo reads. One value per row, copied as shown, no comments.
1:10
